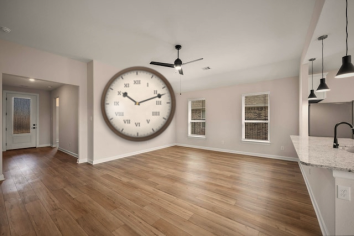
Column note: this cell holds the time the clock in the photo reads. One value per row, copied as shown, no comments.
10:12
